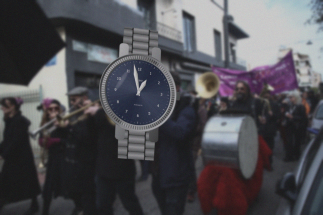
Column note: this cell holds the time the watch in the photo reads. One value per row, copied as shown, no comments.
12:58
